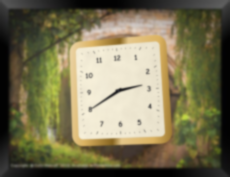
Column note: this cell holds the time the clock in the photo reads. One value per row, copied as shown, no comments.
2:40
